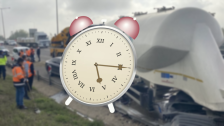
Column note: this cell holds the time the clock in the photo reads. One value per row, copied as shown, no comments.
5:15
